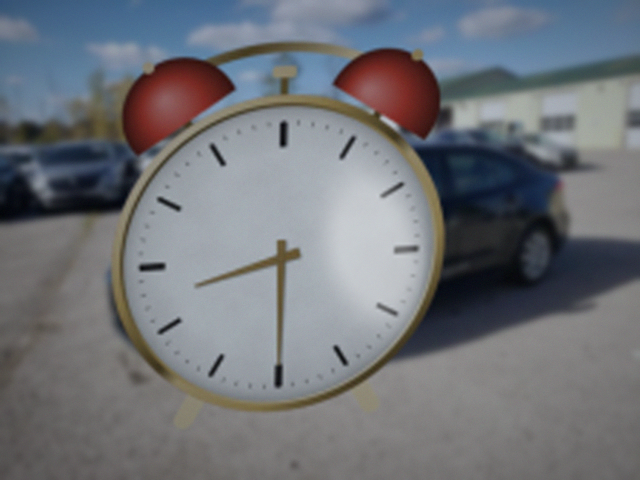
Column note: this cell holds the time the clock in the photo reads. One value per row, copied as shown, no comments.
8:30
